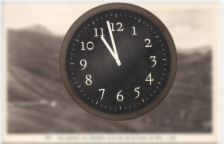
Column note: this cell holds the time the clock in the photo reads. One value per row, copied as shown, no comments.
10:58
